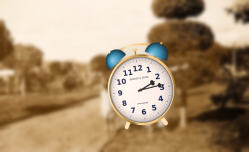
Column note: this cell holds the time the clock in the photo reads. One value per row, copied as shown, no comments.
2:14
